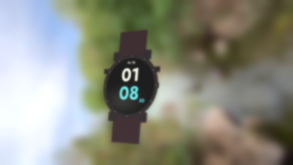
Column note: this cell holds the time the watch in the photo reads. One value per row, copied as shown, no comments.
1:08
